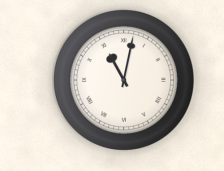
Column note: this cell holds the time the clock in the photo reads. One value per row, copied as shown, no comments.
11:02
